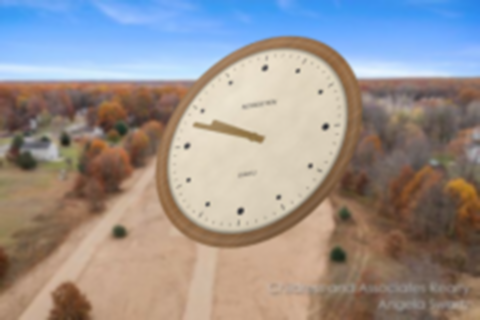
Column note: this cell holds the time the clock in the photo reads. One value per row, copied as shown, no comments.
9:48
